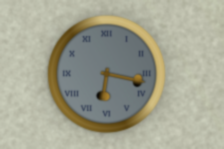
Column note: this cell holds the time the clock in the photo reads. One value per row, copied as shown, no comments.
6:17
